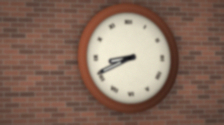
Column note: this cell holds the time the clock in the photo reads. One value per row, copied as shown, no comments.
8:41
